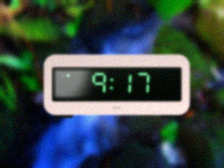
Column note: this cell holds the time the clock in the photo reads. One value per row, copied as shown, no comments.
9:17
